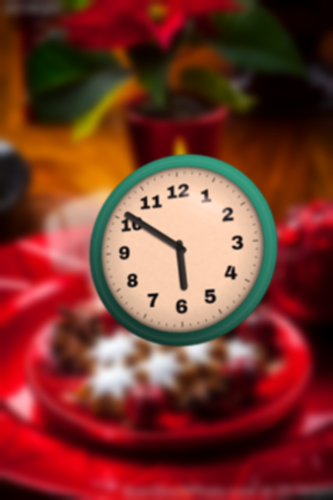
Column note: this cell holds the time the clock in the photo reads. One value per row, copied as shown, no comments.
5:51
